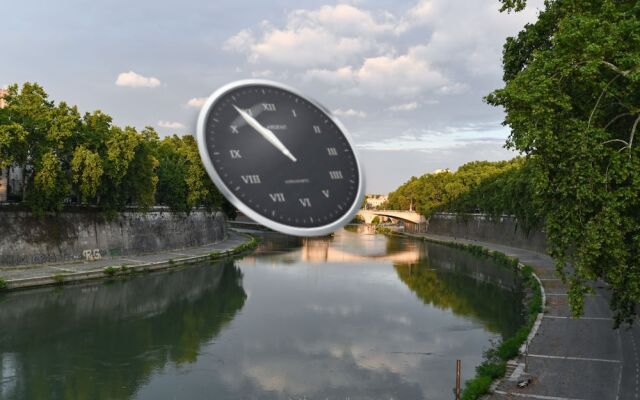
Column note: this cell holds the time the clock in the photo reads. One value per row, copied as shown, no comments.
10:54
